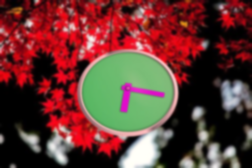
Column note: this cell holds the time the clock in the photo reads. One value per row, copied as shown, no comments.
6:17
